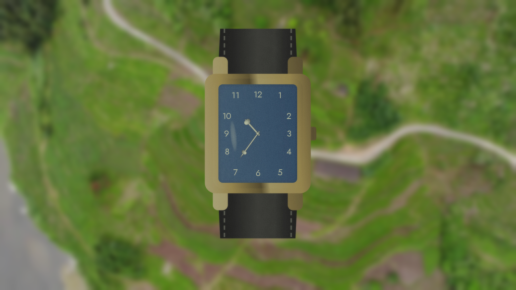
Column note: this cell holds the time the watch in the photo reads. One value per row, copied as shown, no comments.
10:36
